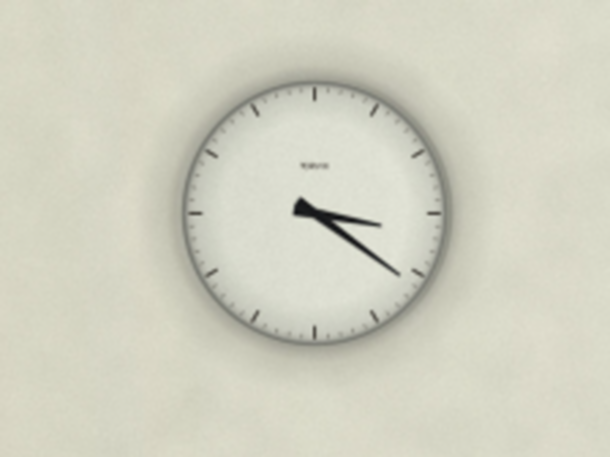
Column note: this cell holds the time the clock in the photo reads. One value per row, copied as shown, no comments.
3:21
